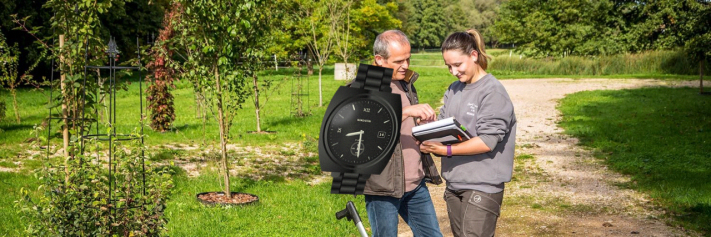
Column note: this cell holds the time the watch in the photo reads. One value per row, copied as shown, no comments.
8:29
